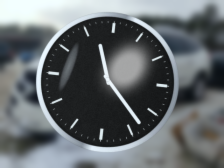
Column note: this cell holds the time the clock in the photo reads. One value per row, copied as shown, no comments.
11:23
